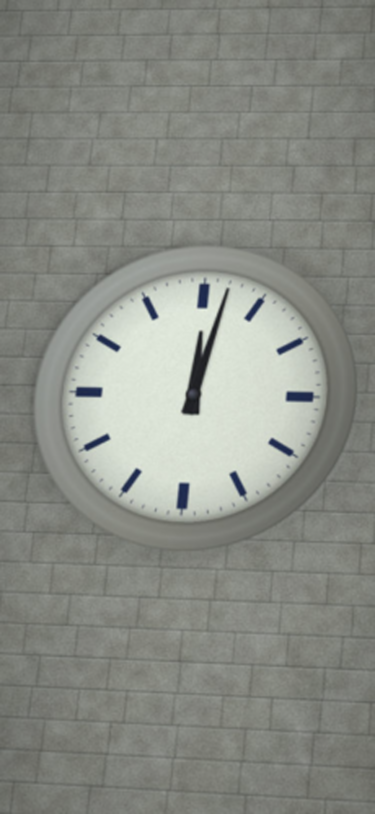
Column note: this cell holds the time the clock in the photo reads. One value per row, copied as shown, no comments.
12:02
